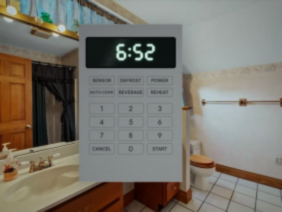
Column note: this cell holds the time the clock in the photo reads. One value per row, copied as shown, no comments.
6:52
